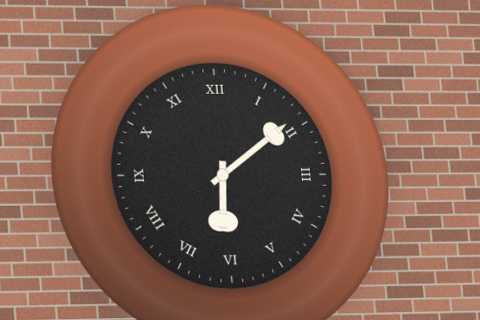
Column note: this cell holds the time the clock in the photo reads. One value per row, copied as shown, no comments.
6:09
